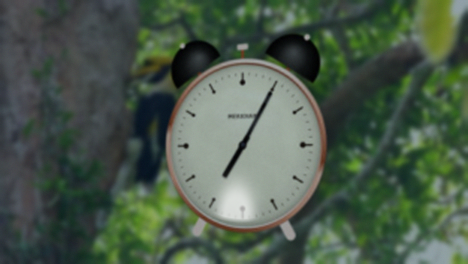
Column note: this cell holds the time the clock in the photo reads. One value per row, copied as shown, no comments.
7:05
